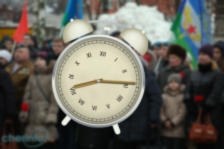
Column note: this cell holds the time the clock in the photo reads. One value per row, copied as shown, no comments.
8:14
